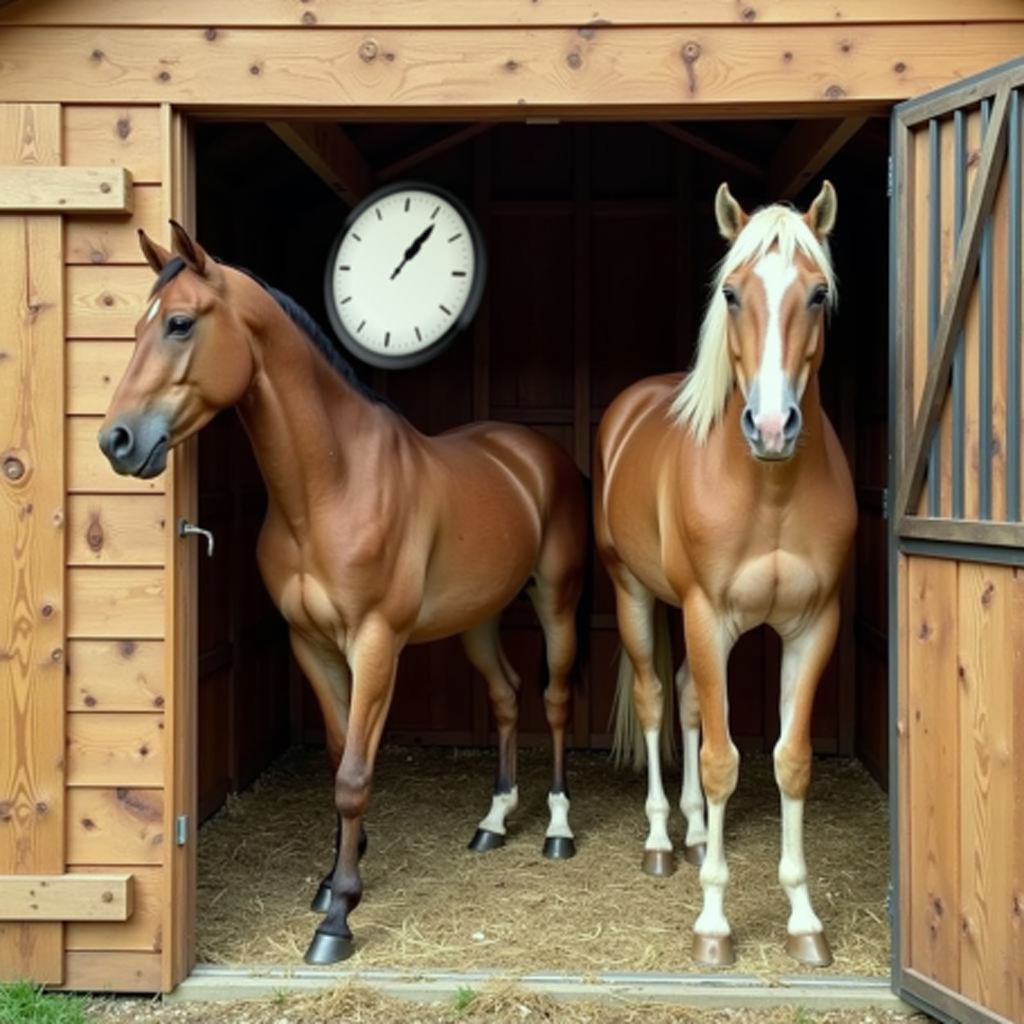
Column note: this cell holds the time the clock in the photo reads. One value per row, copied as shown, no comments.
1:06
